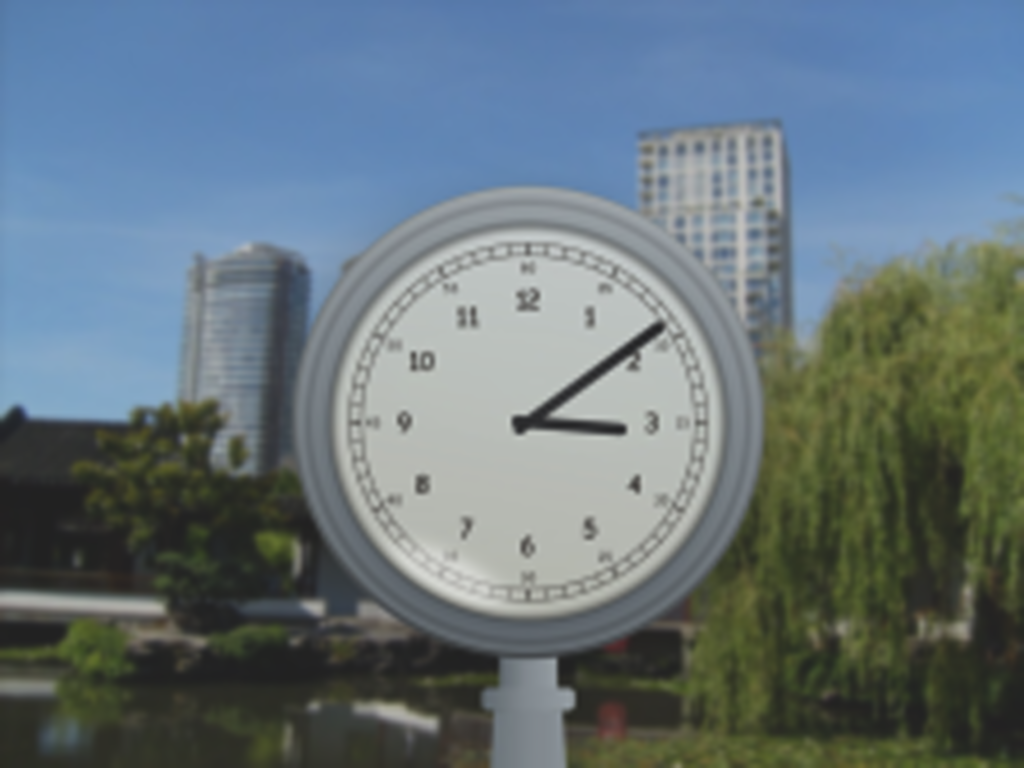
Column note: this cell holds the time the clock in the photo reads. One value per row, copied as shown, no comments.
3:09
